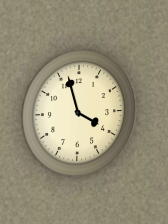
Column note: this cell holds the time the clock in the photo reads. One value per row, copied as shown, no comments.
3:57
